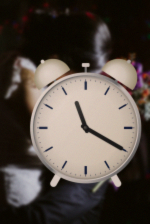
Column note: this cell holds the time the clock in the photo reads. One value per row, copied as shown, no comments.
11:20
